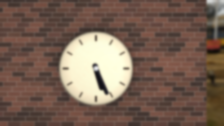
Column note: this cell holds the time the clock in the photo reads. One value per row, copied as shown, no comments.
5:26
